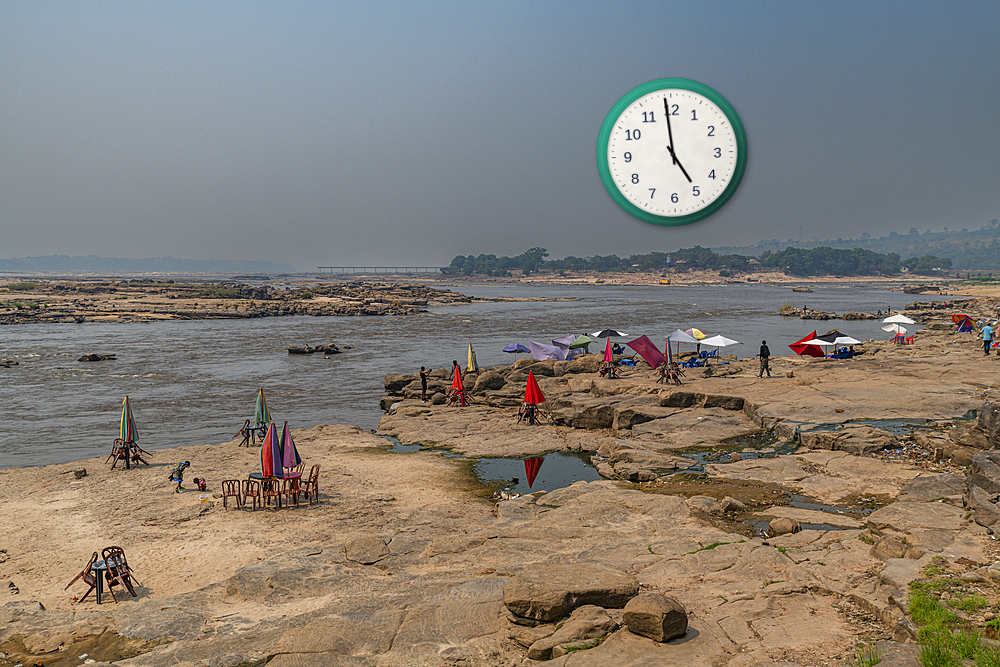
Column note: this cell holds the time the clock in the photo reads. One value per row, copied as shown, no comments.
4:59
